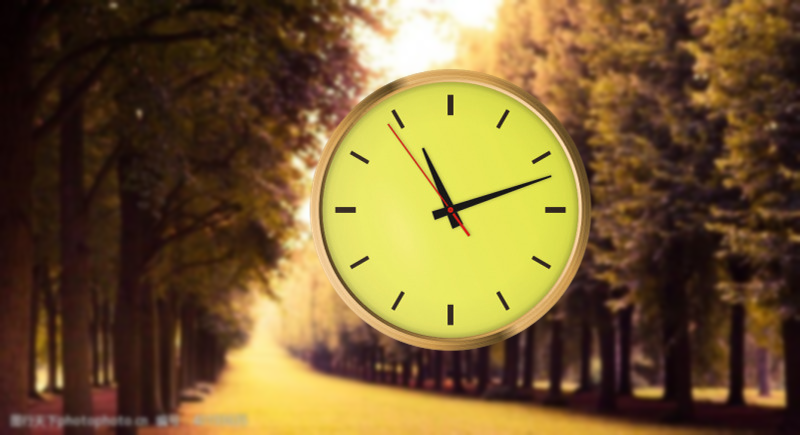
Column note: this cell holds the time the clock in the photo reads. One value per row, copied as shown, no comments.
11:11:54
